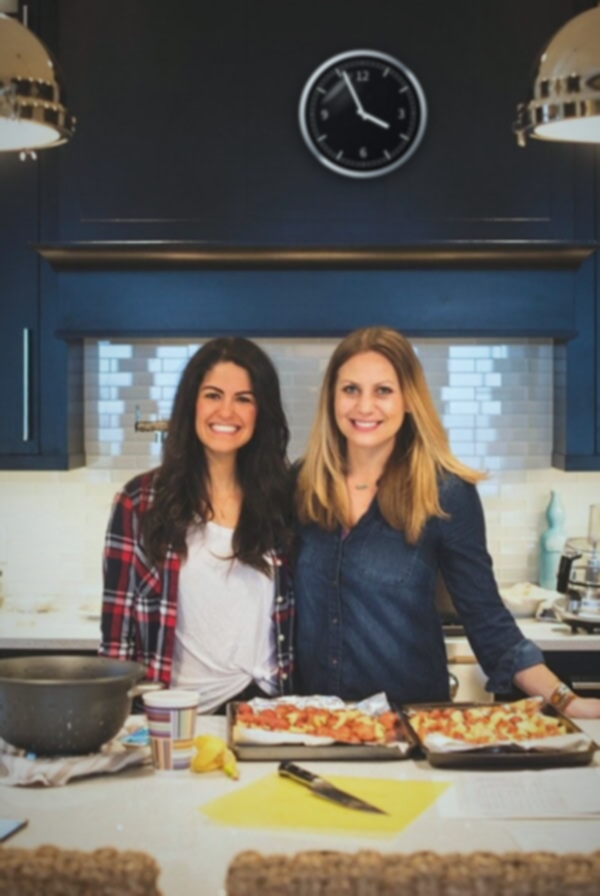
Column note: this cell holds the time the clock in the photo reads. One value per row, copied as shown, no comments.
3:56
